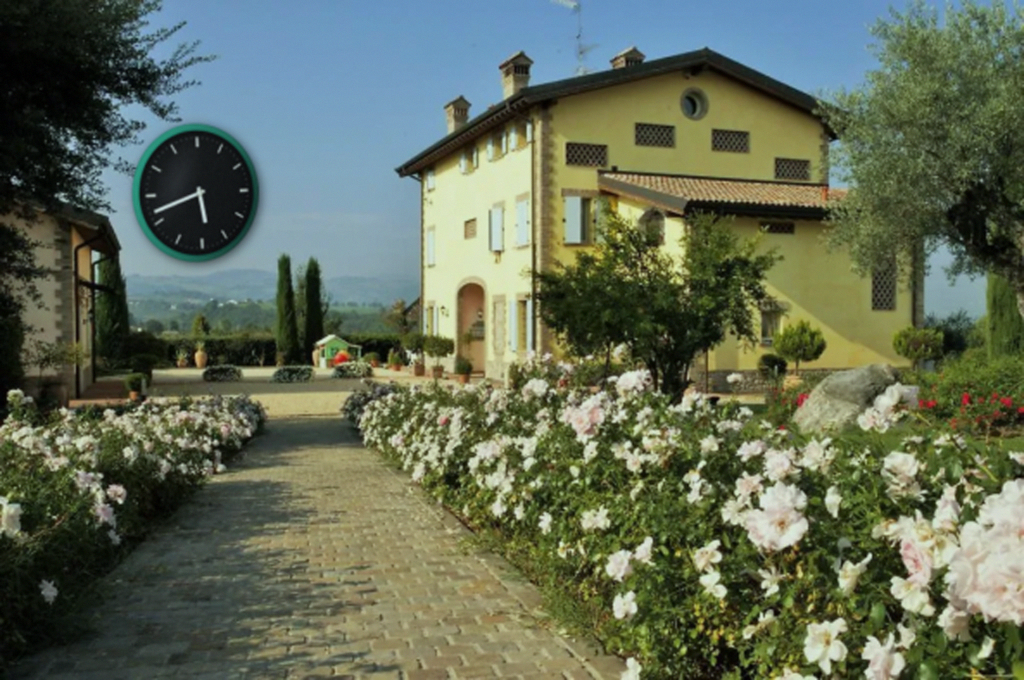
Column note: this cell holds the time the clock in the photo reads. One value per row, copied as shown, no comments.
5:42
